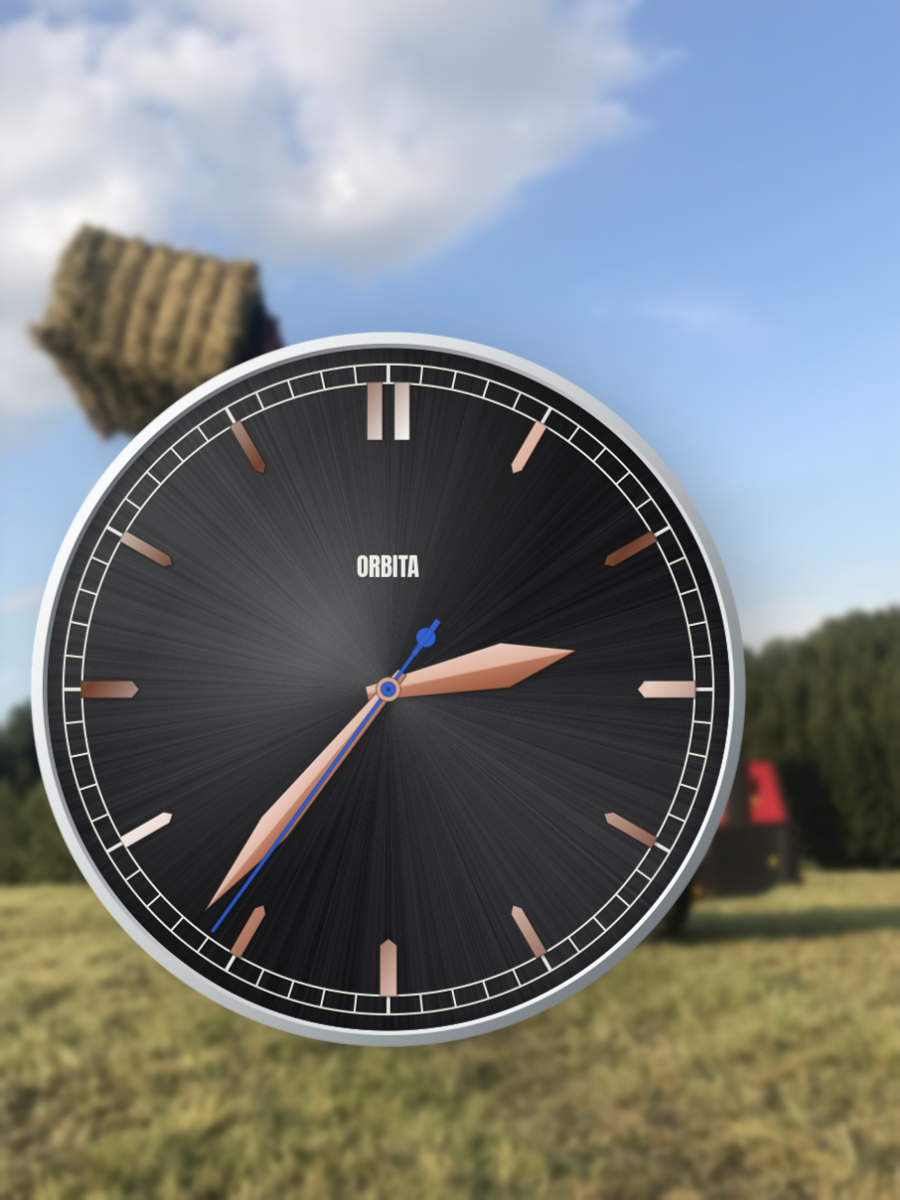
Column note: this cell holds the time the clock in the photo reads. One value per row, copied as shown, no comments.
2:36:36
